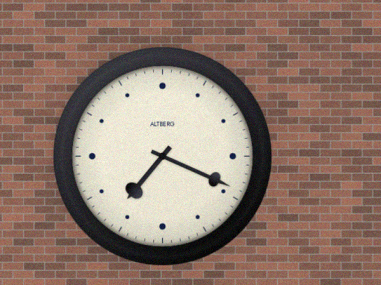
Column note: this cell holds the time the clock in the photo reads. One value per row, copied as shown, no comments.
7:19
